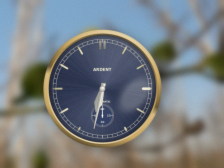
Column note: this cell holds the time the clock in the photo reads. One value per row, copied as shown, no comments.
6:32
